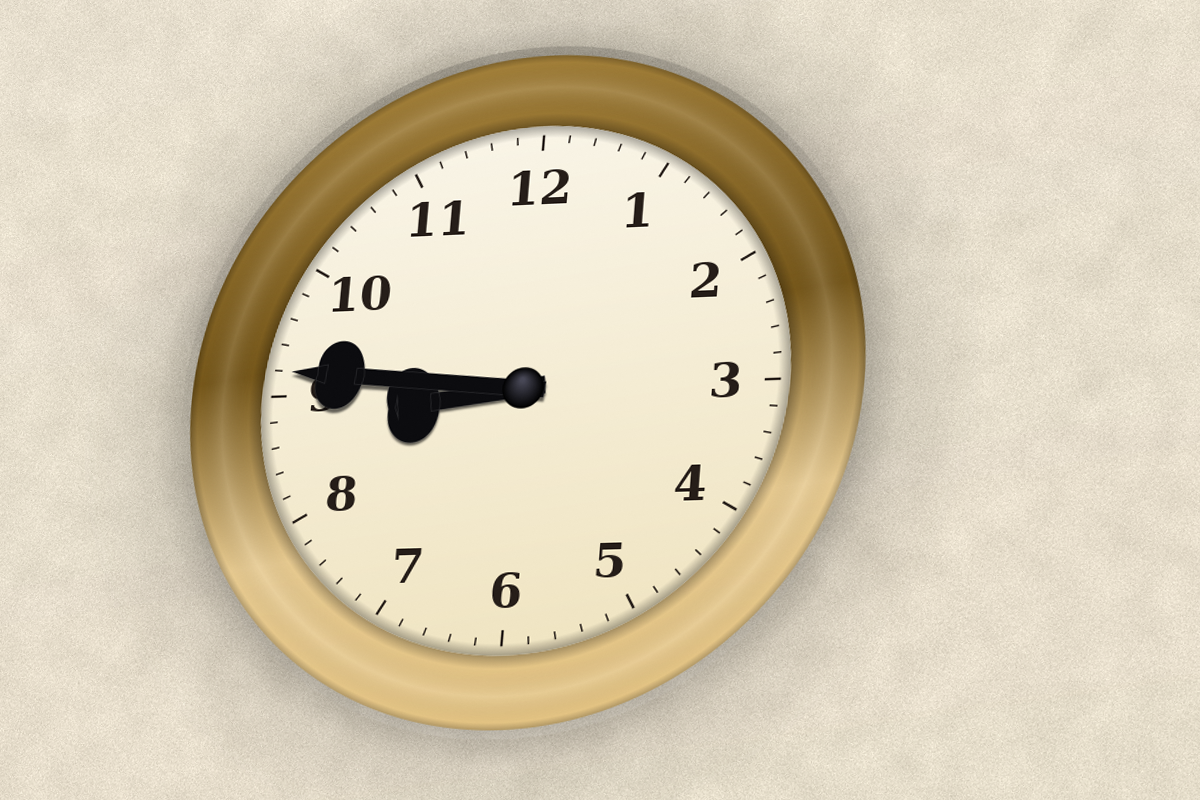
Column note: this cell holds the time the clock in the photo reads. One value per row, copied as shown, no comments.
8:46
